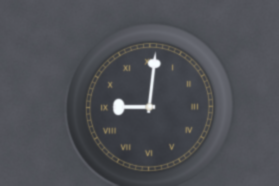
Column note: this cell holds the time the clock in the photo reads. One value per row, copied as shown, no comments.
9:01
